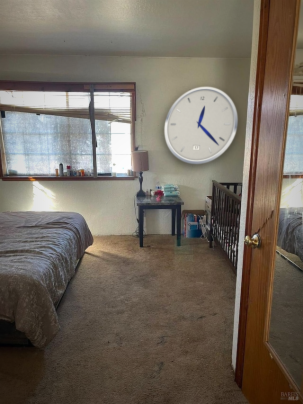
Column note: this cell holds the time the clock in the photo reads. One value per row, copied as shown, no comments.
12:22
